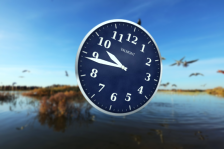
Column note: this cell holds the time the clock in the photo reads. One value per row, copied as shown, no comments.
9:44
